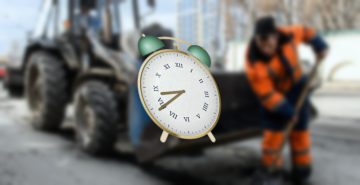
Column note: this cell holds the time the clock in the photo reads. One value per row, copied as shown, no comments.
8:39
